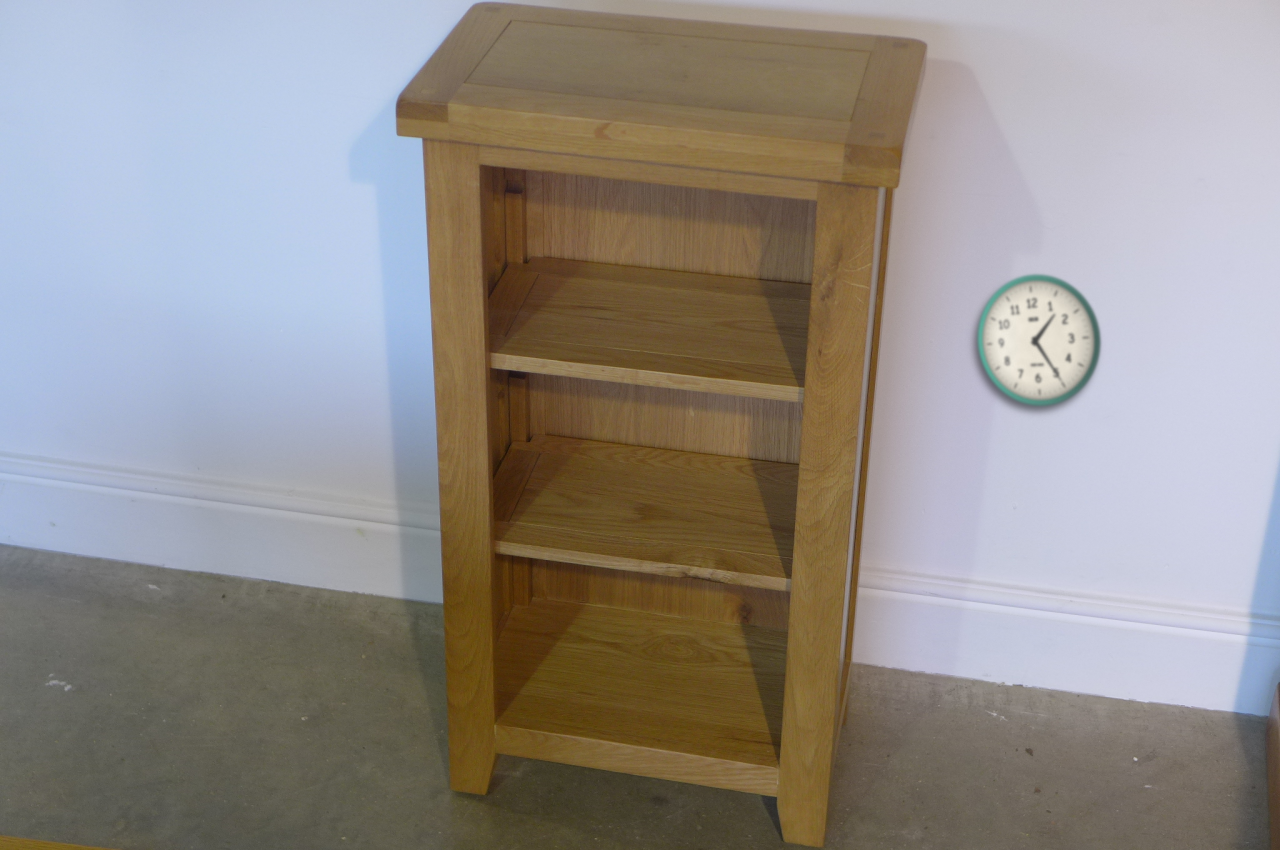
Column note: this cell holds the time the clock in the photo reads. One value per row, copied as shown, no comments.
1:25
